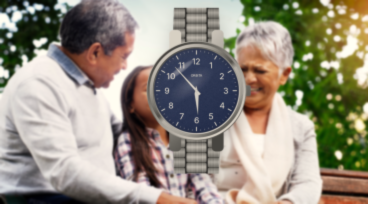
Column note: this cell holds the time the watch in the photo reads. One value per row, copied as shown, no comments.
5:53
